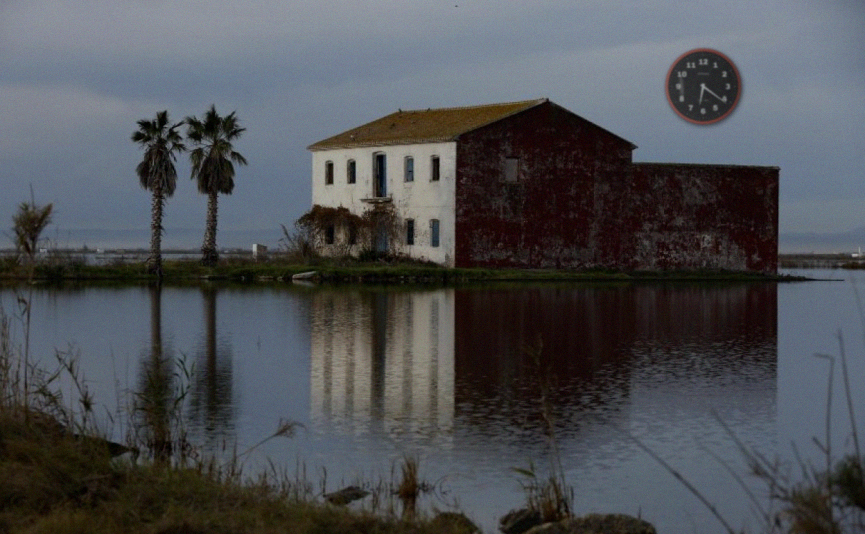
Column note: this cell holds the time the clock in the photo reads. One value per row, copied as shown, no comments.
6:21
